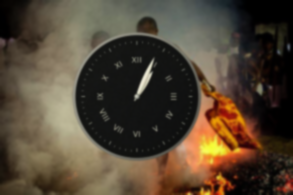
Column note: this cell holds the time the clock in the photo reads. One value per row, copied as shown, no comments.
1:04
